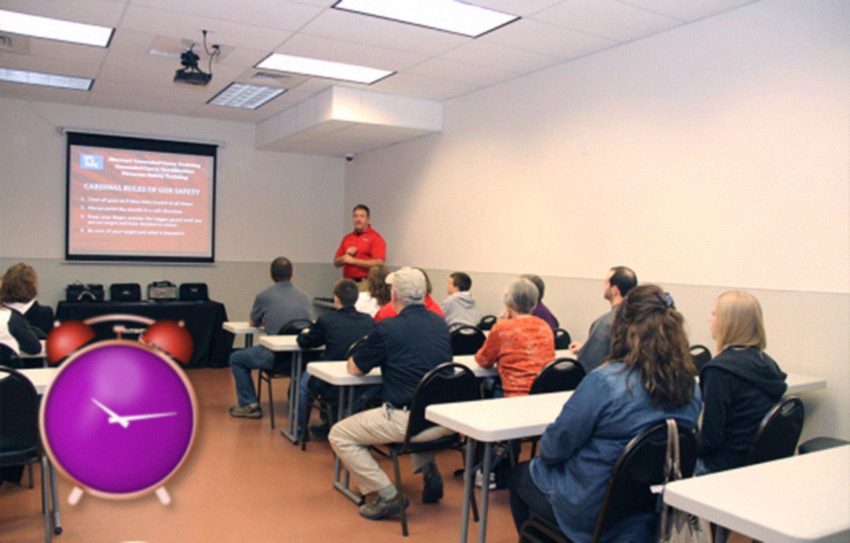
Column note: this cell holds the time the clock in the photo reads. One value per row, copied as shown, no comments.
10:14
